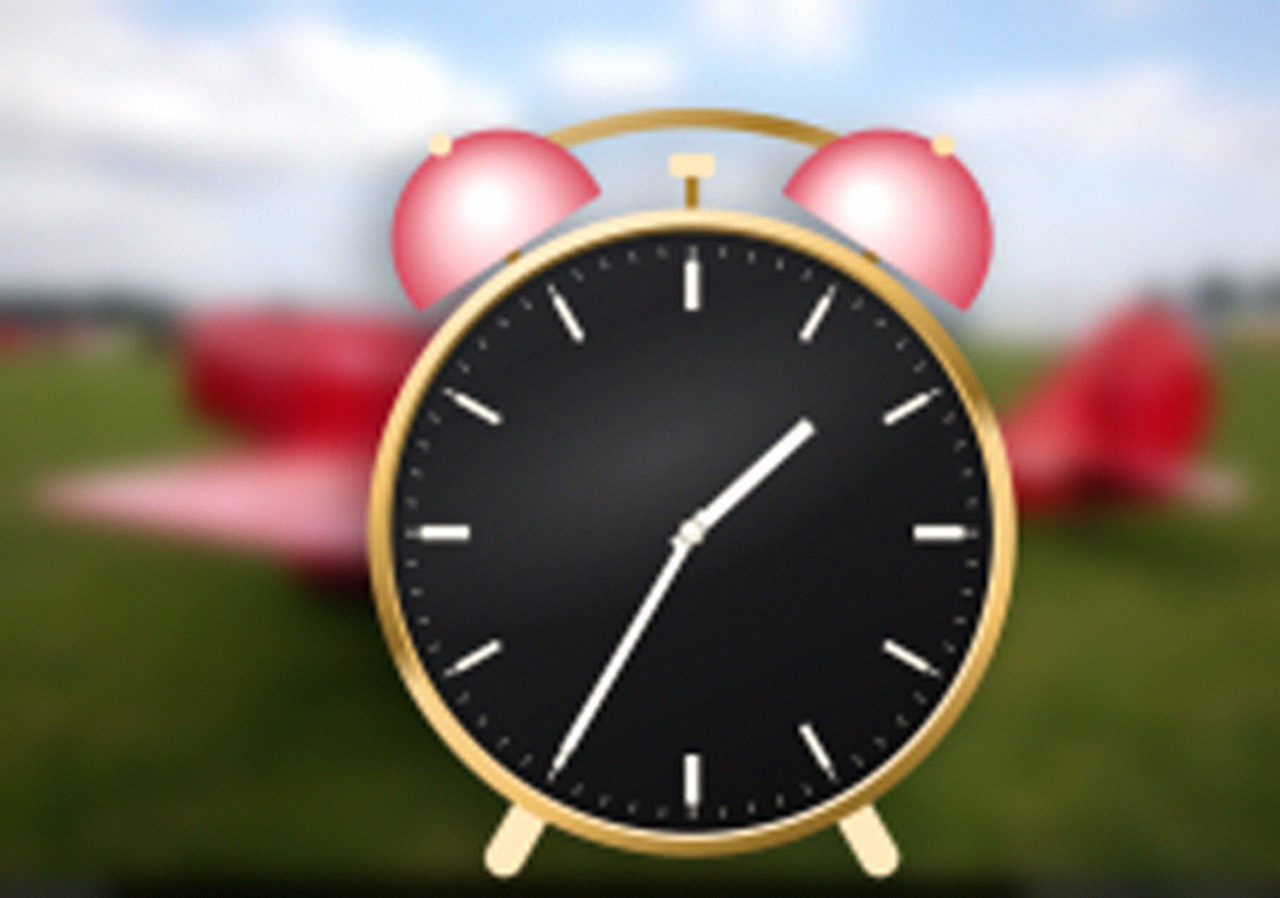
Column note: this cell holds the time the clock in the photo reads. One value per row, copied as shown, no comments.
1:35
